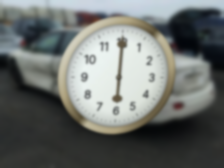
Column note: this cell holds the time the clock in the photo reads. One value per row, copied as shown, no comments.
6:00
